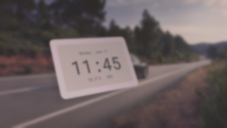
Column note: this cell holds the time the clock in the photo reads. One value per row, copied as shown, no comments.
11:45
